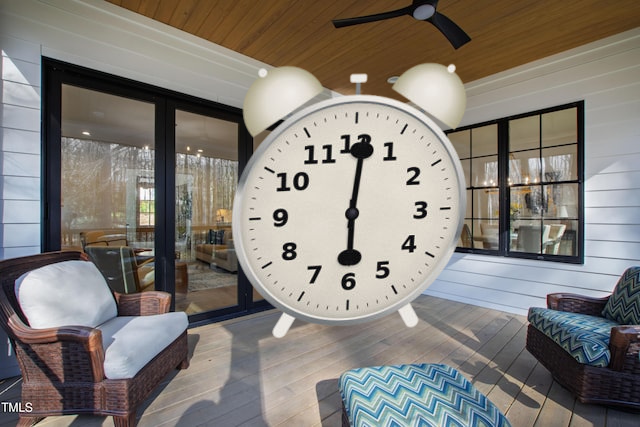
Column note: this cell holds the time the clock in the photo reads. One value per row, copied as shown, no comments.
6:01
